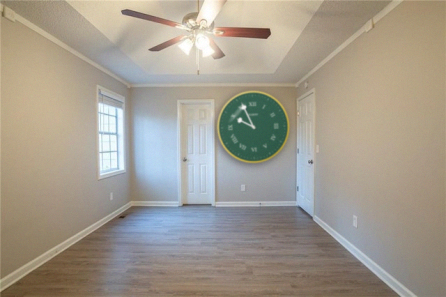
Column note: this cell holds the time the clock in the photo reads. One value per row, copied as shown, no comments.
9:56
